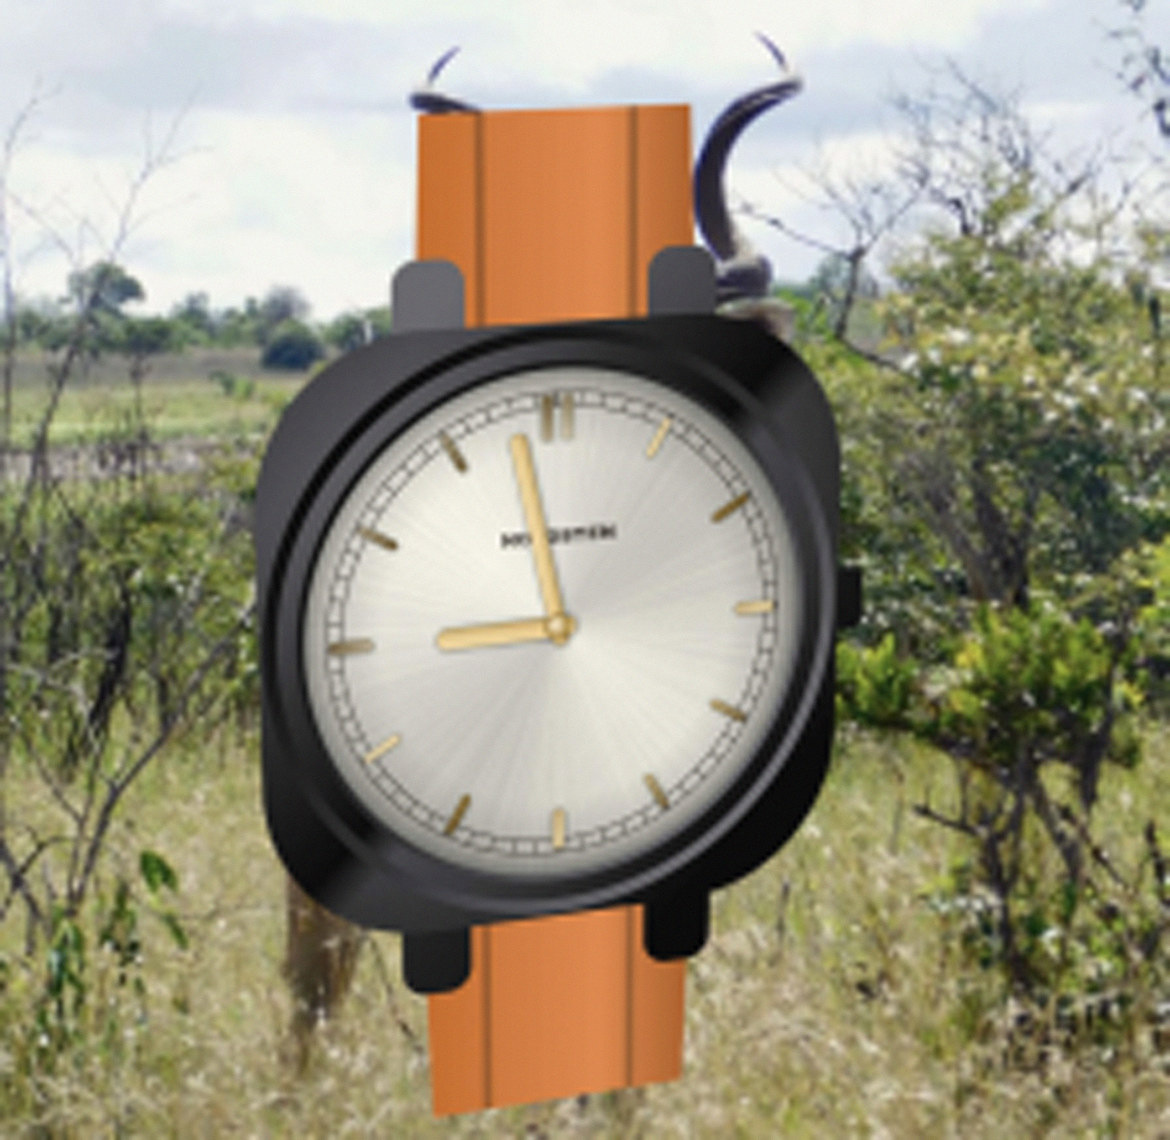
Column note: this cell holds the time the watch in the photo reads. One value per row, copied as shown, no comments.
8:58
